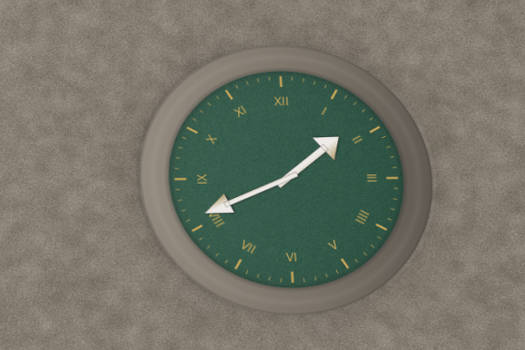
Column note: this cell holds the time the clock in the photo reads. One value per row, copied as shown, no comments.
1:41
